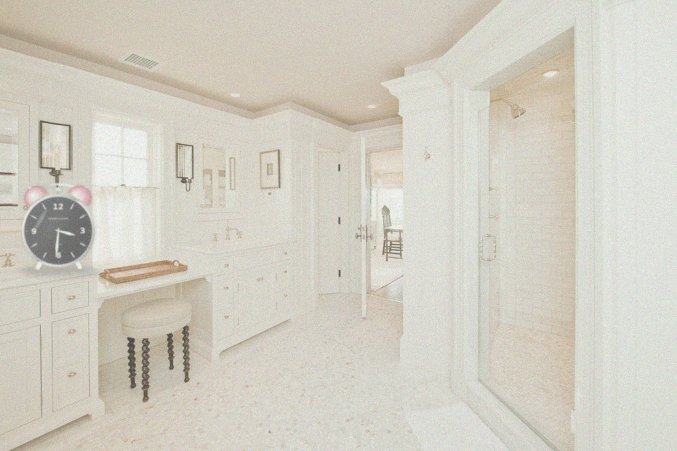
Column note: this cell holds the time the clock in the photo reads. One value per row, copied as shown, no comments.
3:31
